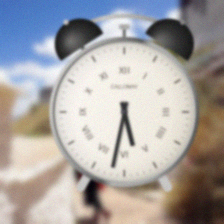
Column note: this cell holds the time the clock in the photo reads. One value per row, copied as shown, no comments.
5:32
